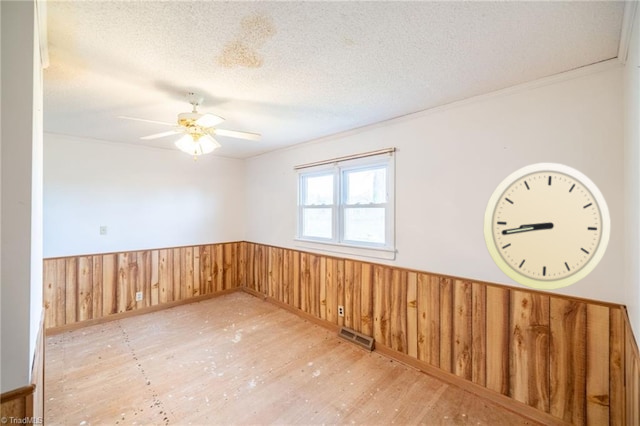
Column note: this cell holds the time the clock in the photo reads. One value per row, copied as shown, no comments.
8:43
